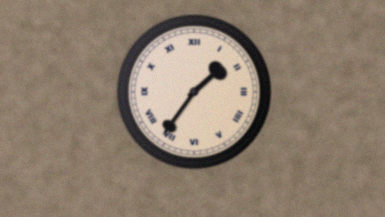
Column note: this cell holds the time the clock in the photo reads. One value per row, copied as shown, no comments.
1:36
